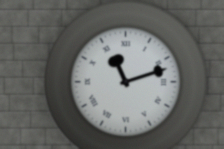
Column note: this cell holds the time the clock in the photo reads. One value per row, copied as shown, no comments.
11:12
